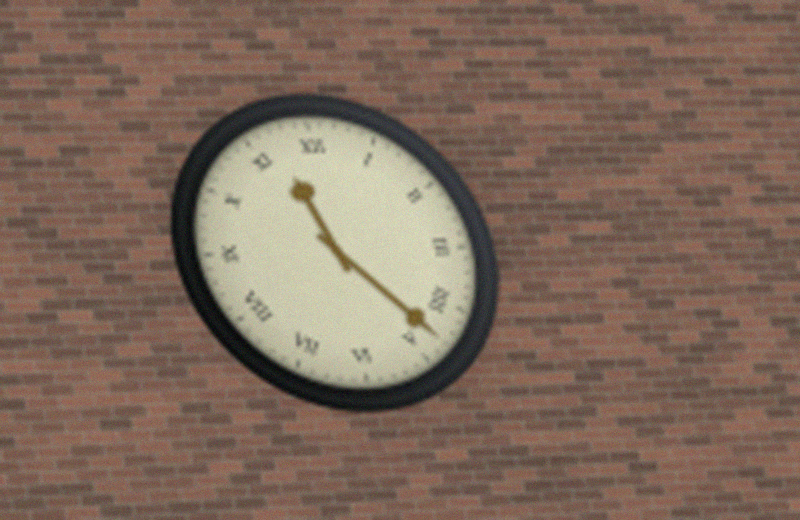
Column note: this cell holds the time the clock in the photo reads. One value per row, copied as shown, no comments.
11:23
